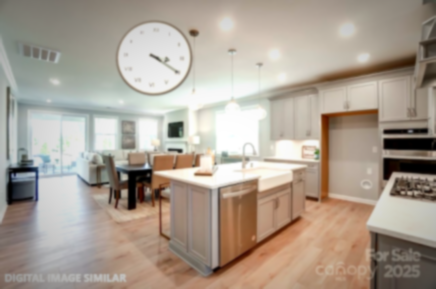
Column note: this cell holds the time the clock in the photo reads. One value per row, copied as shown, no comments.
3:20
